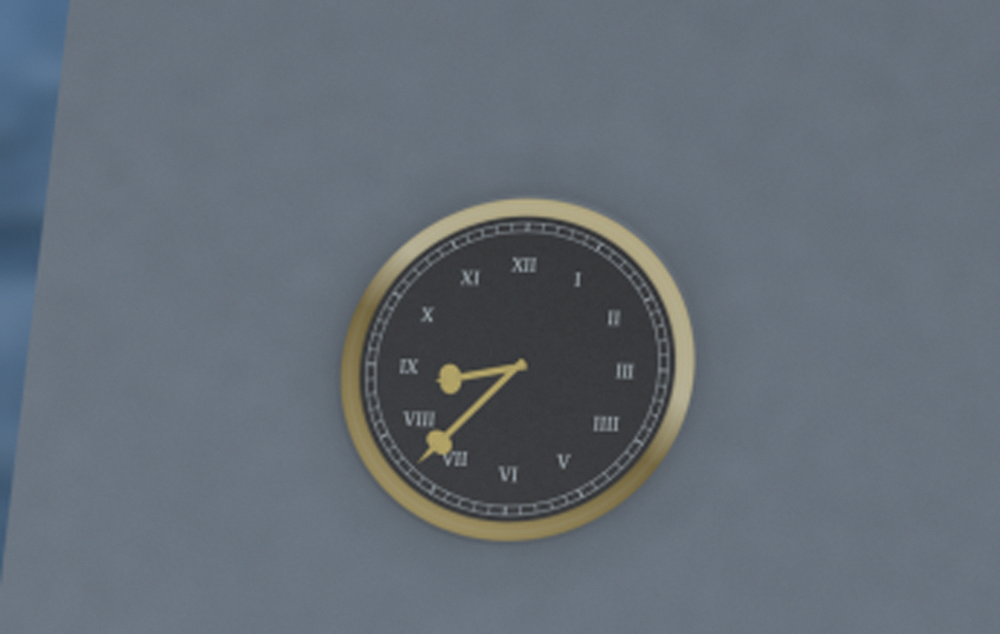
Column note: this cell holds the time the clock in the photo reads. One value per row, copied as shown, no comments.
8:37
